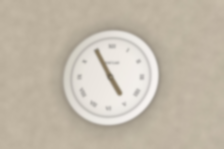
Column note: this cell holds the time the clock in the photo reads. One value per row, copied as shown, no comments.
4:55
